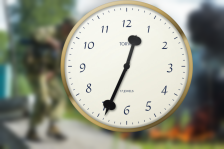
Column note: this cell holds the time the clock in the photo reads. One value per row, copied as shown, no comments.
12:34
